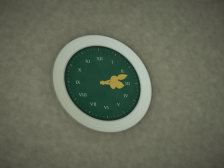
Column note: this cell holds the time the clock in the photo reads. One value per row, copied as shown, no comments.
3:12
